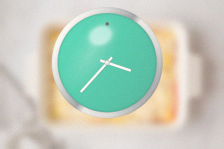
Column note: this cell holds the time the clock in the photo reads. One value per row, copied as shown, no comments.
3:37
